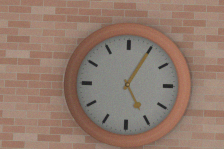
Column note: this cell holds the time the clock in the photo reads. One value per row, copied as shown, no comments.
5:05
